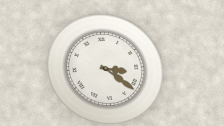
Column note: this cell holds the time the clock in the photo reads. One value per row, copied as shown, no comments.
3:22
